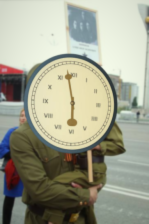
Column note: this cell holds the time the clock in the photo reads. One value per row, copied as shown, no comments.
5:58
